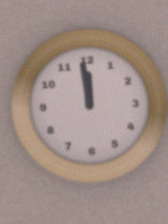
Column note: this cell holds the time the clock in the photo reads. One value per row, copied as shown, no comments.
11:59
